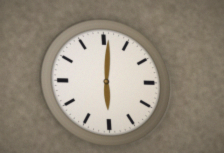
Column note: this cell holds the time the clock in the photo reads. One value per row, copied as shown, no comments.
6:01
